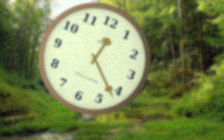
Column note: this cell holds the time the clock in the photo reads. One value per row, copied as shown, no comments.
12:22
